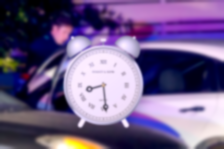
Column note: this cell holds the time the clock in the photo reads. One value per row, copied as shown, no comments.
8:29
